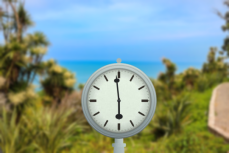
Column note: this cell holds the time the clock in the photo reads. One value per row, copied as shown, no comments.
5:59
